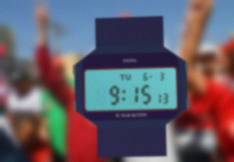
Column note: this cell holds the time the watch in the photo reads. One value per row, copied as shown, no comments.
9:15:13
